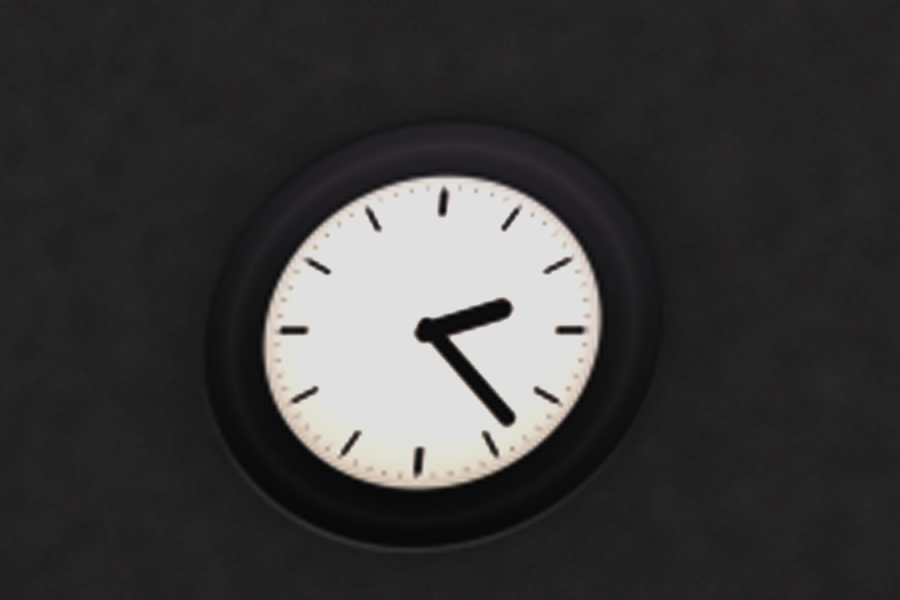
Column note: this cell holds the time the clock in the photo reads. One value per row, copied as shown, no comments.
2:23
